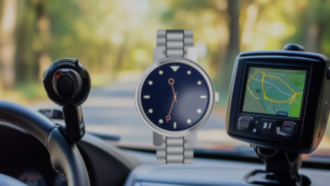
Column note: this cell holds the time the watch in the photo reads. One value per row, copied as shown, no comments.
11:33
